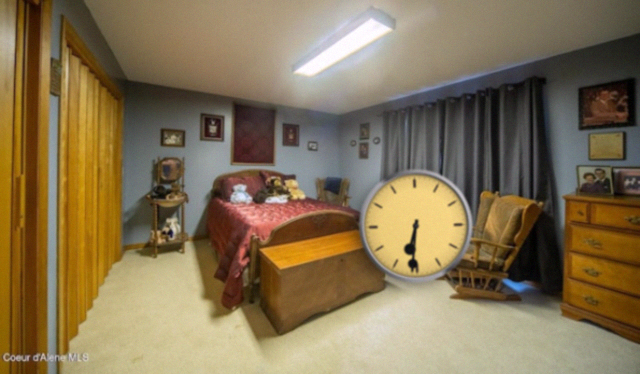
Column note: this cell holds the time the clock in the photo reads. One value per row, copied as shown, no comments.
6:31
